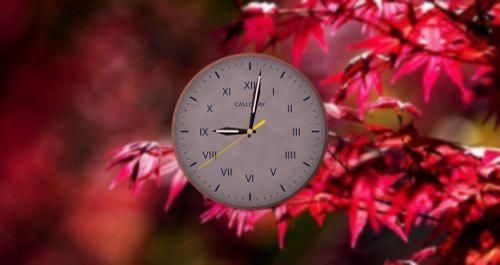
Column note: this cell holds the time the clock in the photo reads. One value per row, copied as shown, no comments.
9:01:39
